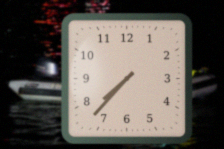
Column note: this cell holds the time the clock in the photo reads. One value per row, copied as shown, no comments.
7:37
